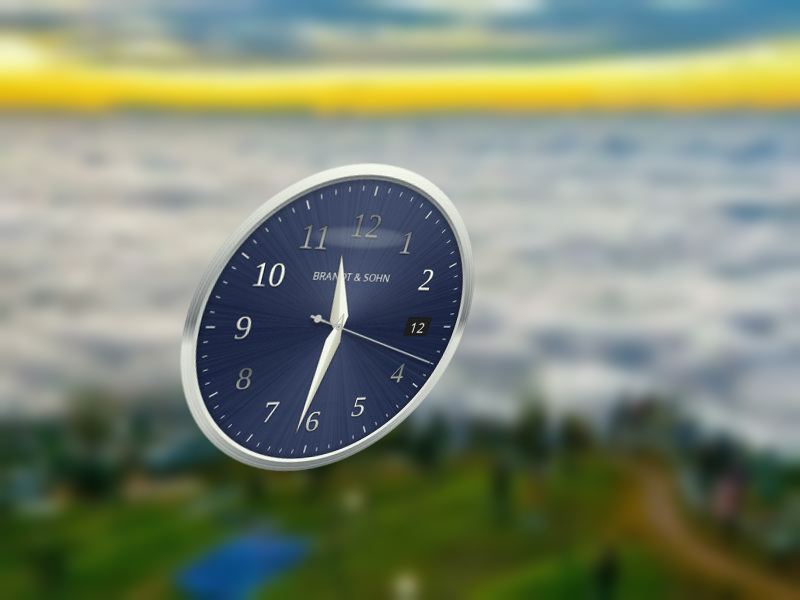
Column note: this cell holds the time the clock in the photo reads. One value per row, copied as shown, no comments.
11:31:18
